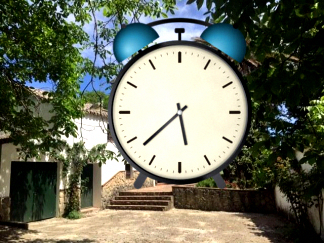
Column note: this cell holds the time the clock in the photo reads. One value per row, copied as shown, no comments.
5:38
